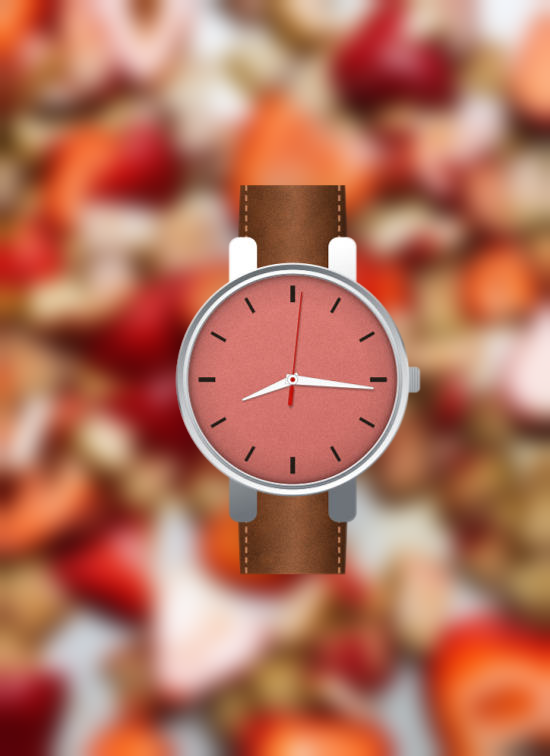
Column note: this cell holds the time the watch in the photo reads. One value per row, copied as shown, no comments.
8:16:01
